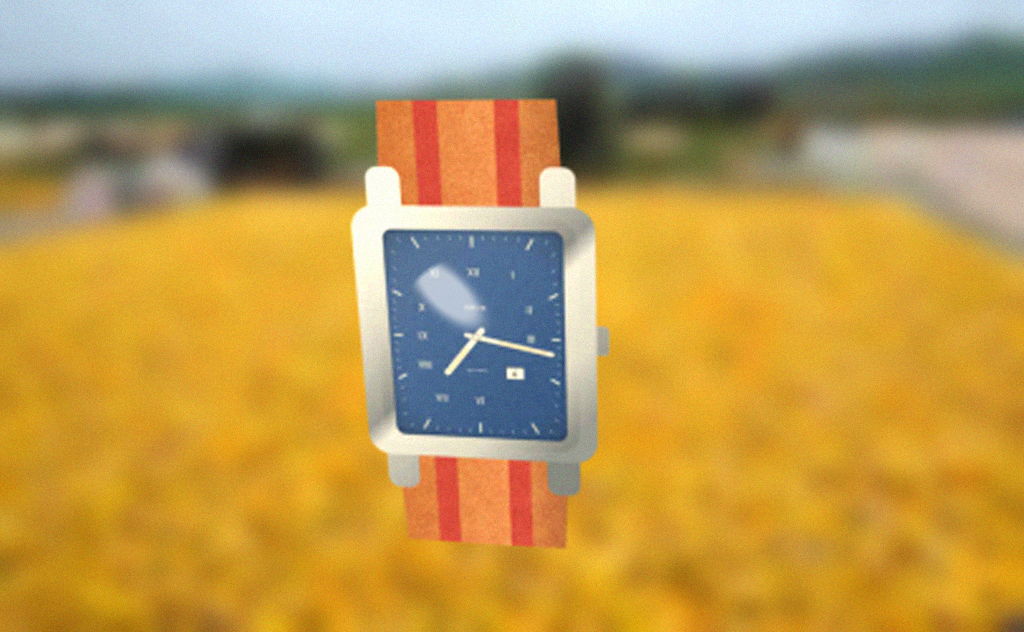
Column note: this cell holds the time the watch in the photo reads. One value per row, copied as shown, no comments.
7:17
